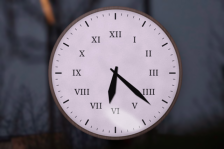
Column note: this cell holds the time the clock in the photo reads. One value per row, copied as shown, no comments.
6:22
